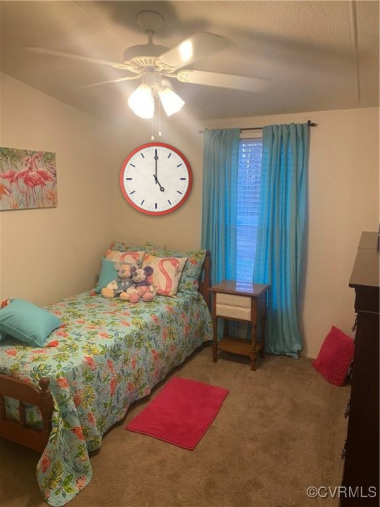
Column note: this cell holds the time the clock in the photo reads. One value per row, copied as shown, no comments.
5:00
